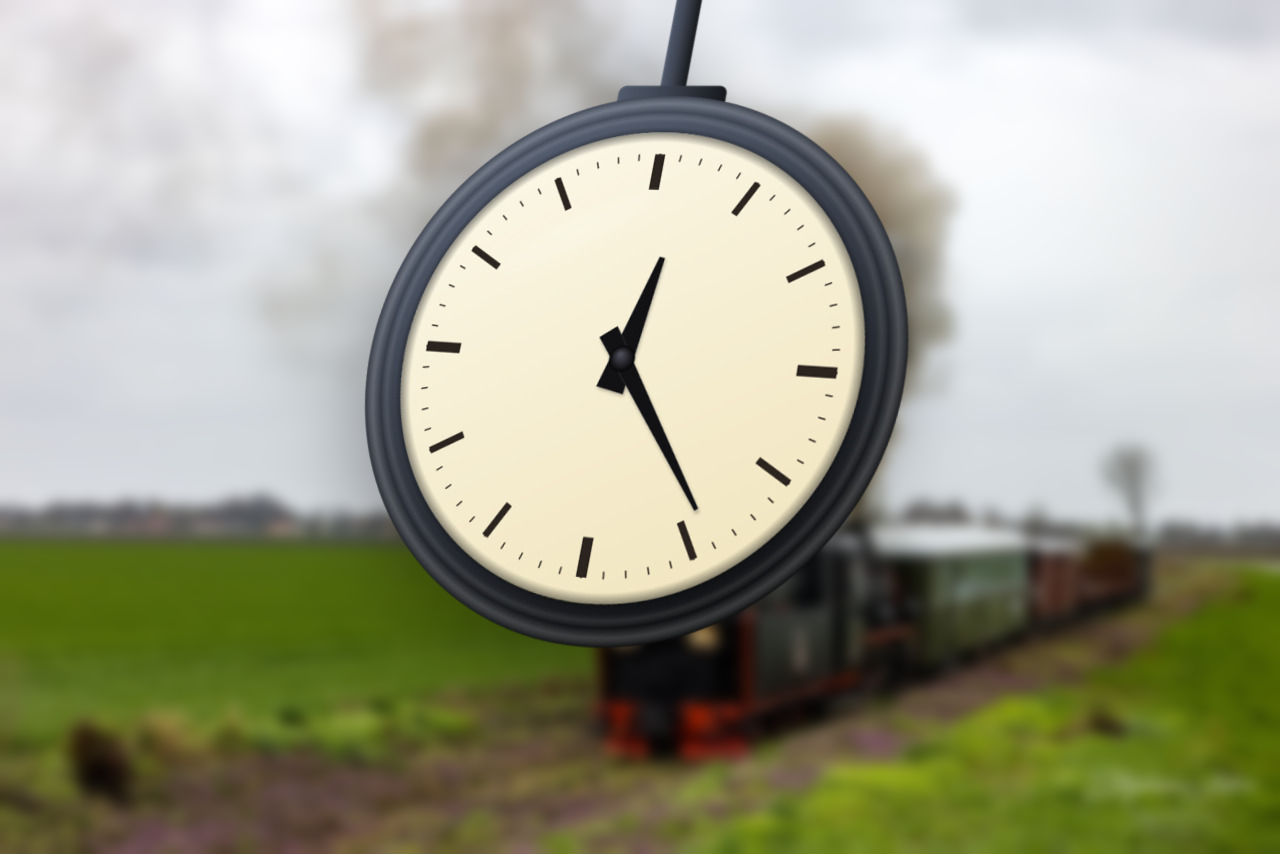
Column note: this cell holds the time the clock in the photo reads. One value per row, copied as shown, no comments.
12:24
